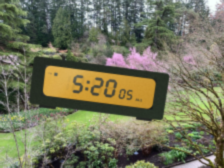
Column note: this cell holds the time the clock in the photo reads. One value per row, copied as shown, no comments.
5:20:05
